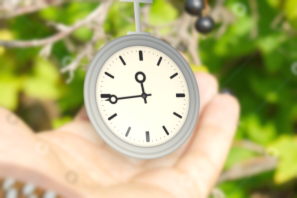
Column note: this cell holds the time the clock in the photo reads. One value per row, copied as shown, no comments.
11:44
